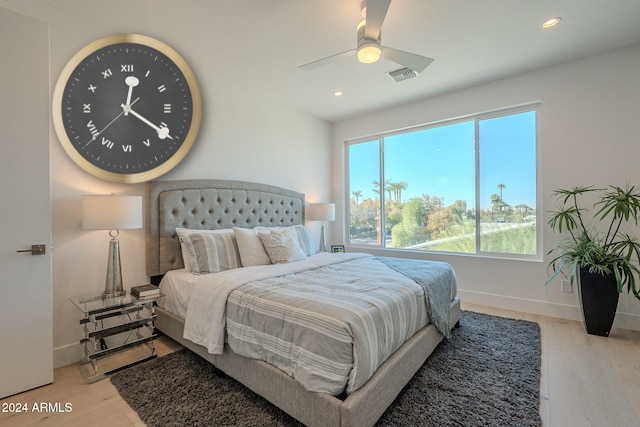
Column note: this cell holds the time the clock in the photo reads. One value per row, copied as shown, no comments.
12:20:38
